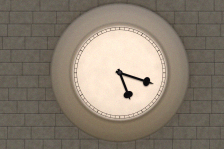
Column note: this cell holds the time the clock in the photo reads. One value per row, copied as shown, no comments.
5:18
